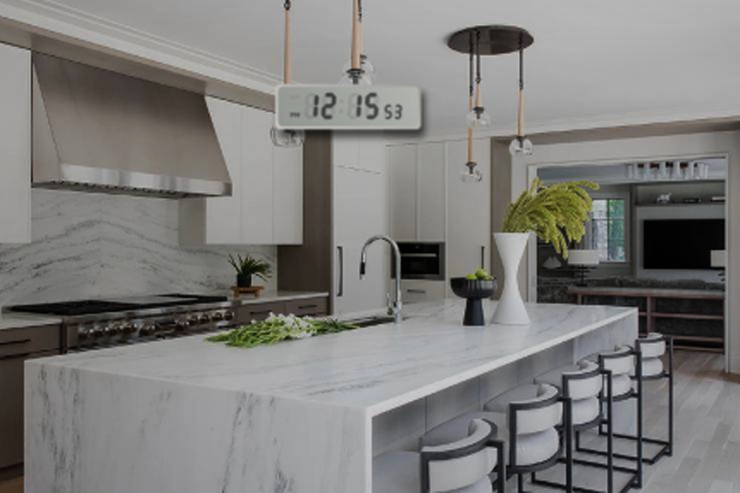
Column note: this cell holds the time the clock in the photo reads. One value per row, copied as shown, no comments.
12:15:53
